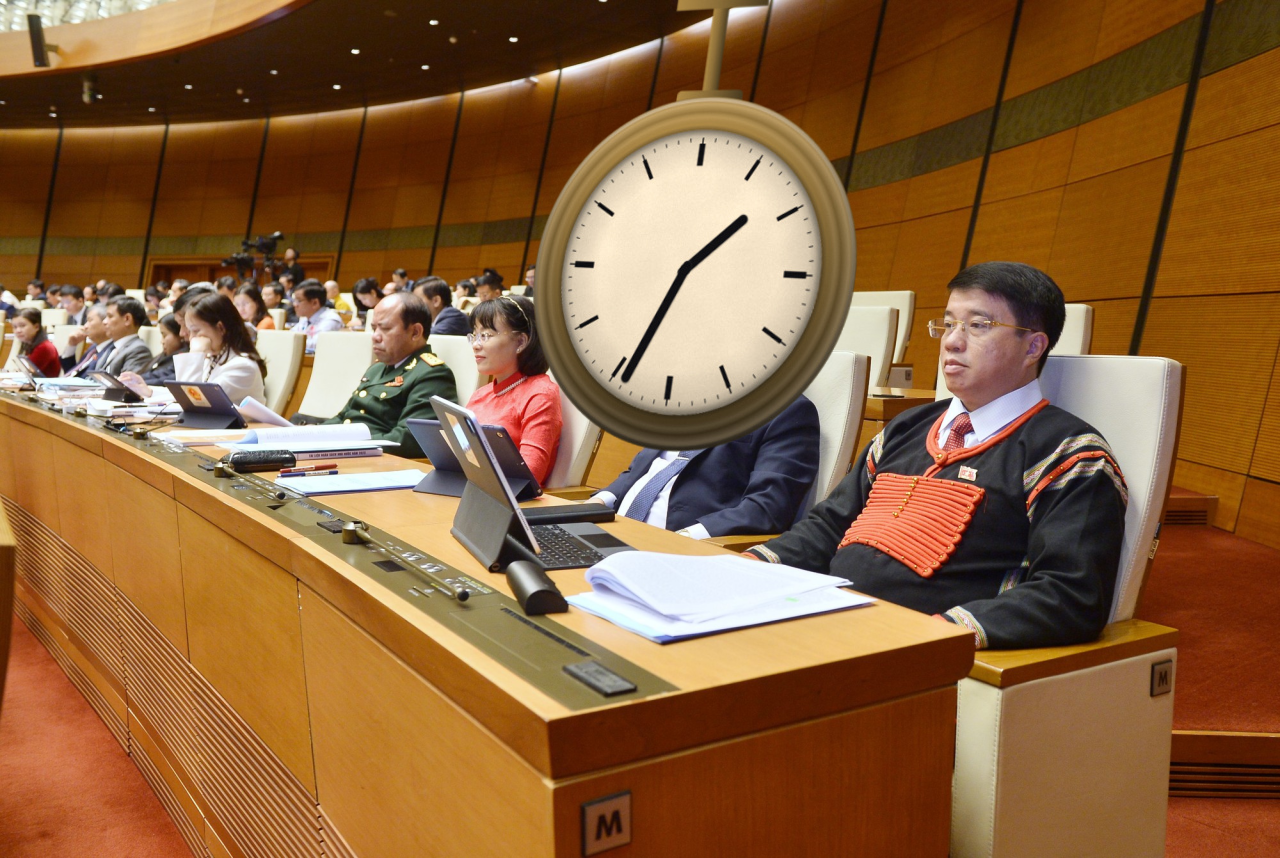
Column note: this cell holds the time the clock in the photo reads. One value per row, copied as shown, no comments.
1:34
